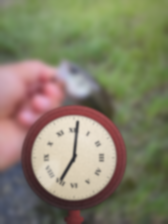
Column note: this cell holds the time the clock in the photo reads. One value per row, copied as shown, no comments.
7:01
